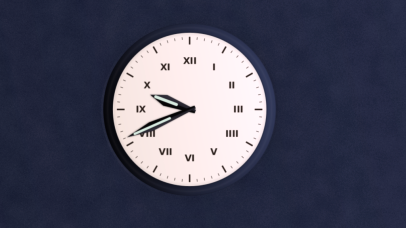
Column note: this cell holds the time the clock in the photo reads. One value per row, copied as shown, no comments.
9:41
